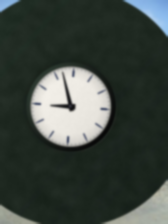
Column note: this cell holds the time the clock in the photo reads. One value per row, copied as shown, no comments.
8:57
